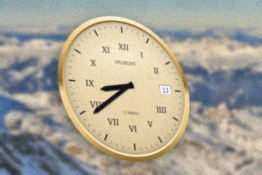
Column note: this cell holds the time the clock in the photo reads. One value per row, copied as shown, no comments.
8:39
